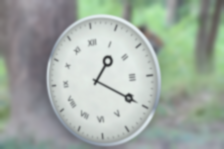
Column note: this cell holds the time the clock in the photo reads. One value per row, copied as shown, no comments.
1:20
